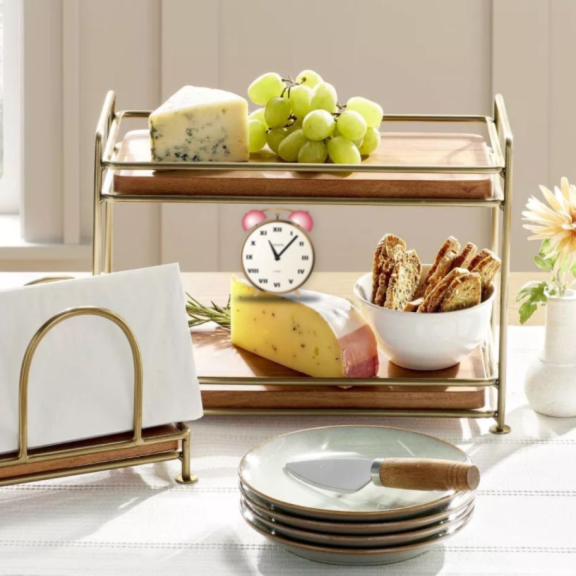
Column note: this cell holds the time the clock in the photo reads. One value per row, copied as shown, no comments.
11:07
